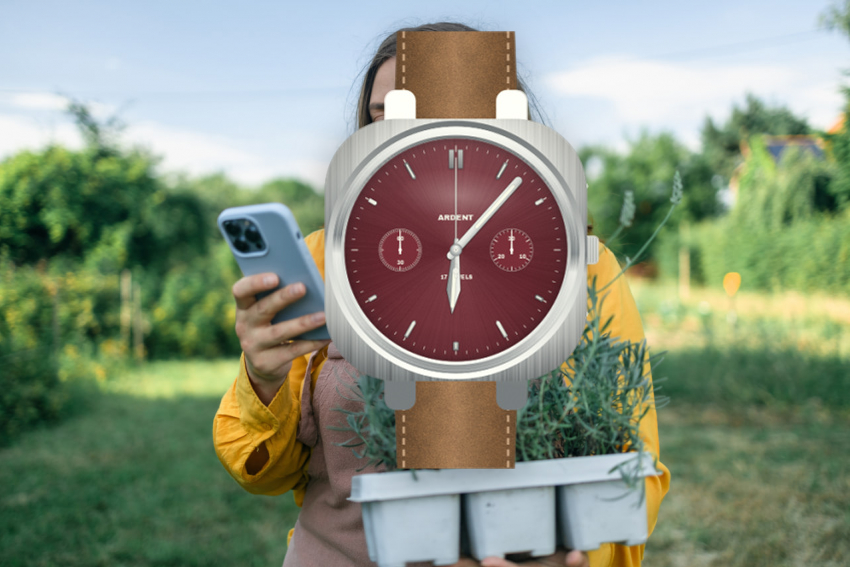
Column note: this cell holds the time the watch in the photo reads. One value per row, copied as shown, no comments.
6:07
